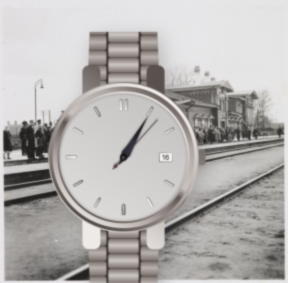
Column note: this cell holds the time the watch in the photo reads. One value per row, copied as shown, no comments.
1:05:07
